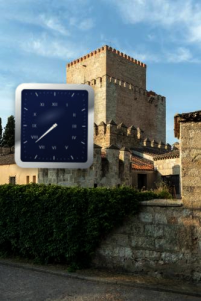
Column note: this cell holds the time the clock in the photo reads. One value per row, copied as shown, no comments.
7:38
